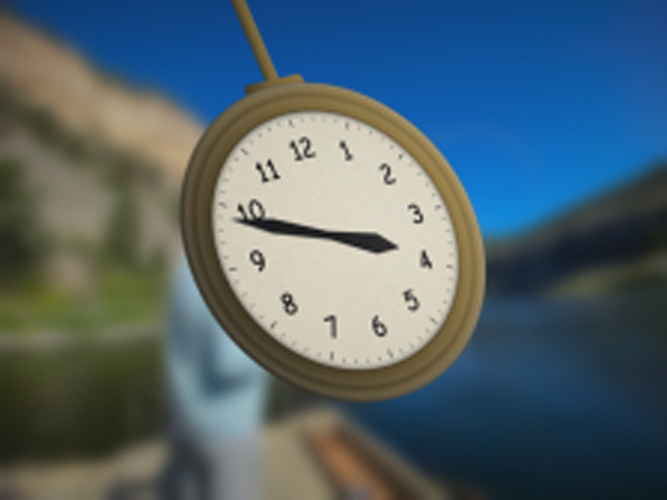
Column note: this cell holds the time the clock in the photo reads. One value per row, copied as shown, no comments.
3:49
